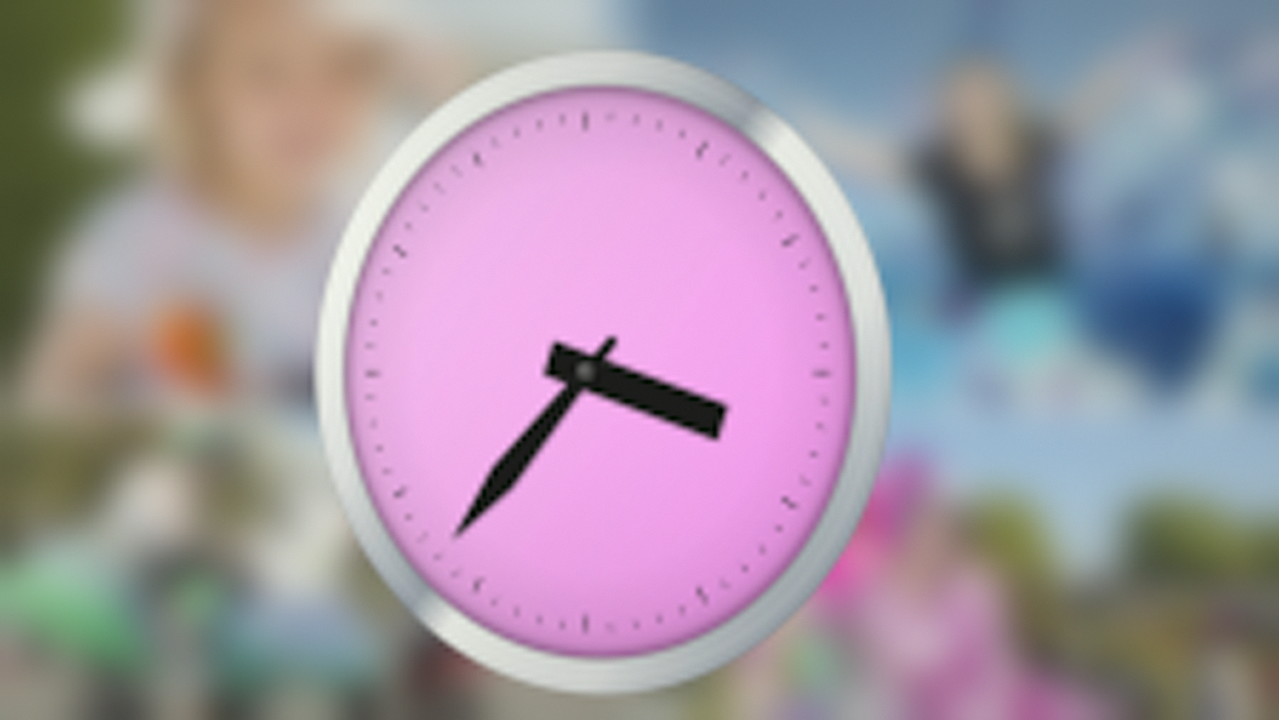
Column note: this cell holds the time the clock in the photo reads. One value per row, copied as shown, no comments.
3:37
